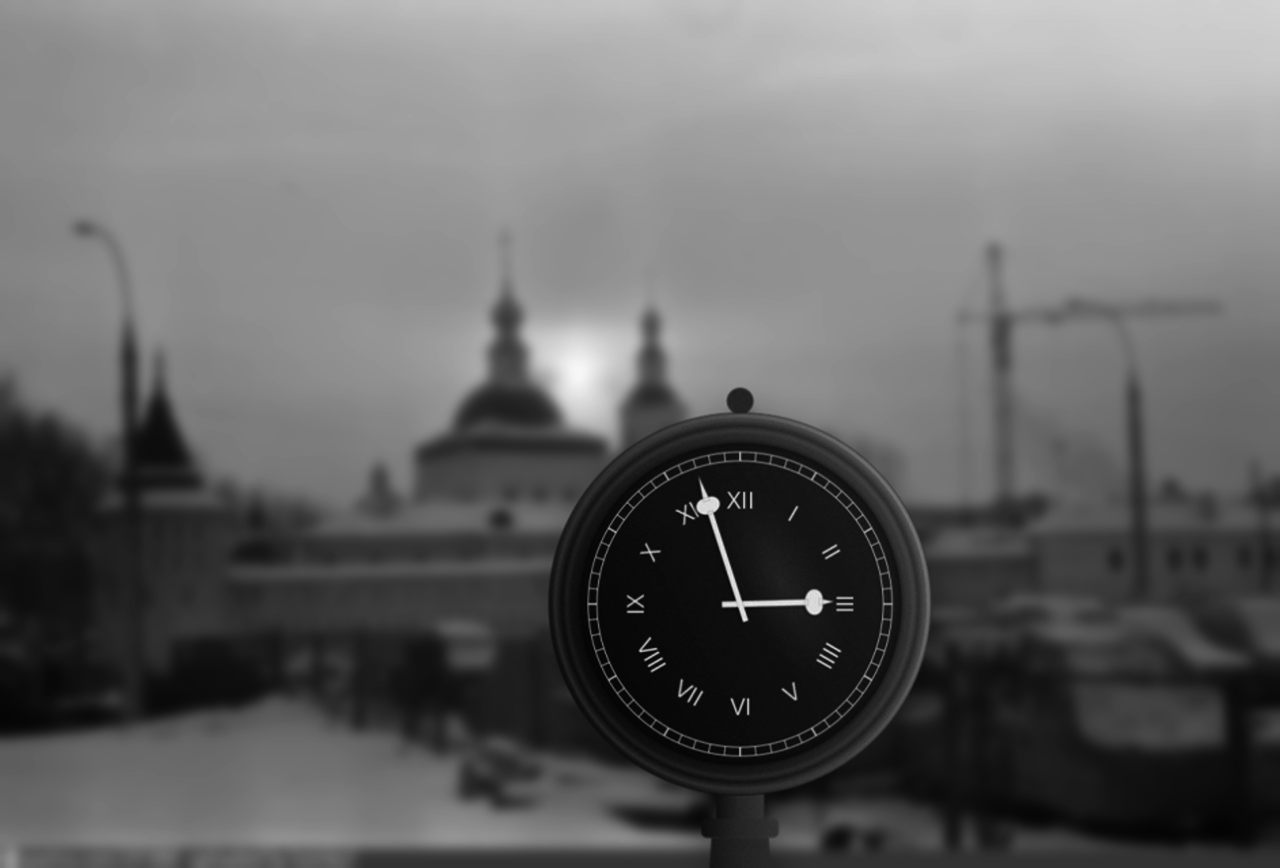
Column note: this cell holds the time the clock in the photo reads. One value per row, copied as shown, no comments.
2:57
